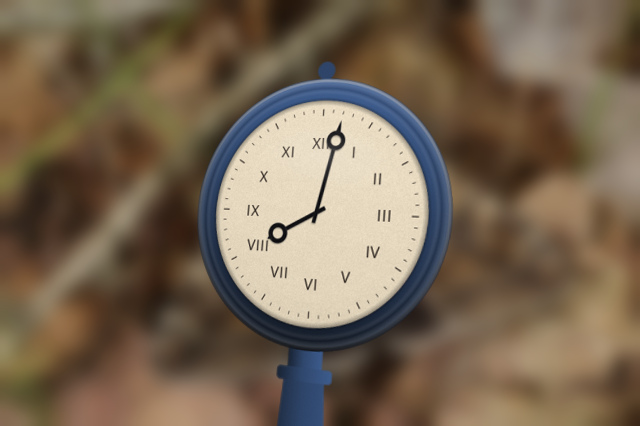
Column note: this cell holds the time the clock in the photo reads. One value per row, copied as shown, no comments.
8:02
